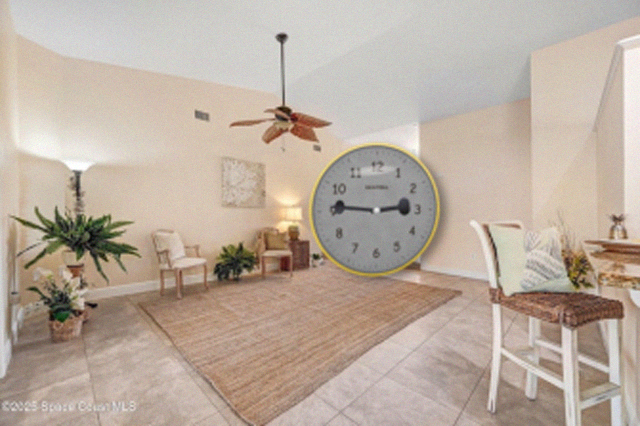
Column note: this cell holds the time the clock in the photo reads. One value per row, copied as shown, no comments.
2:46
